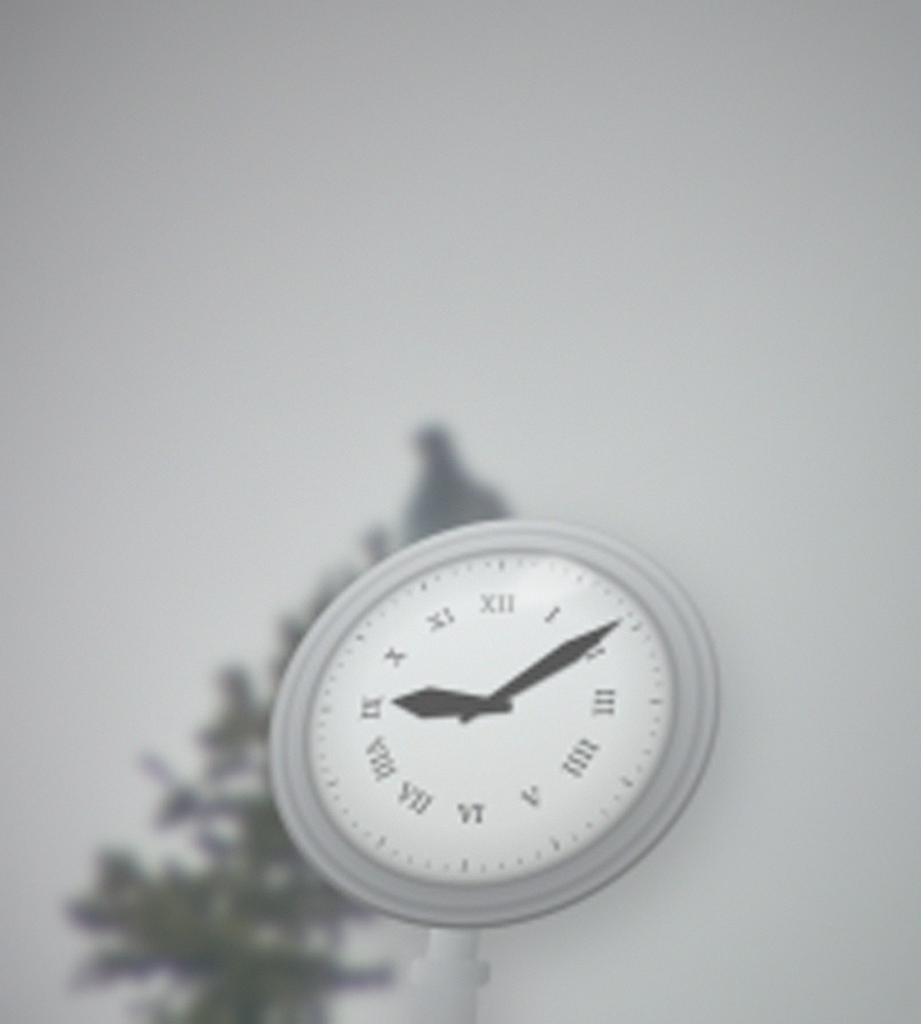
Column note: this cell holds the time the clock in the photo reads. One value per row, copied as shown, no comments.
9:09
